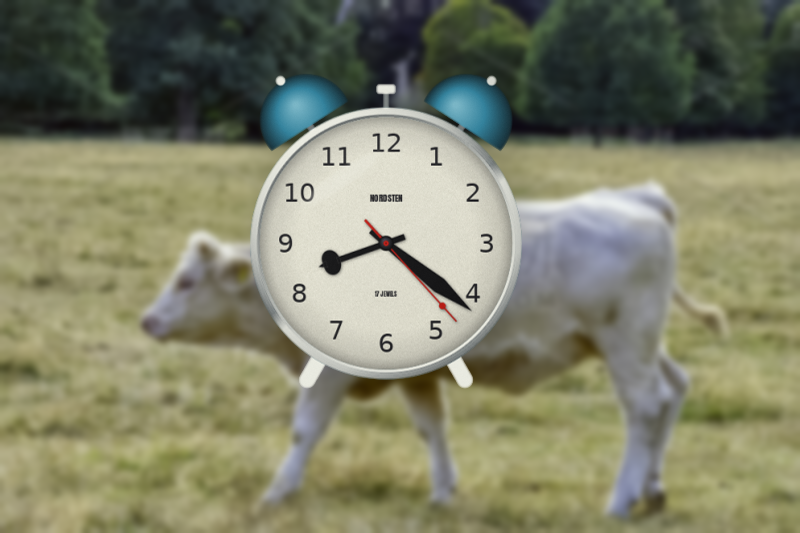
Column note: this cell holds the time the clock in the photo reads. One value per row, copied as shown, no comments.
8:21:23
